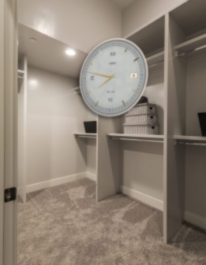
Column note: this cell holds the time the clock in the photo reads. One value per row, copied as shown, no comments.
7:47
